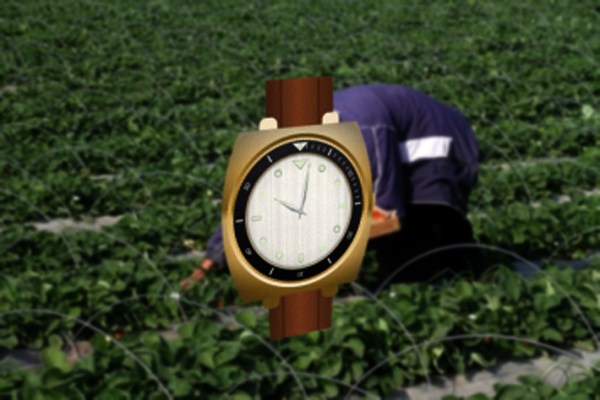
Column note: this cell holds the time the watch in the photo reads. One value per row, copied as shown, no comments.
10:02
